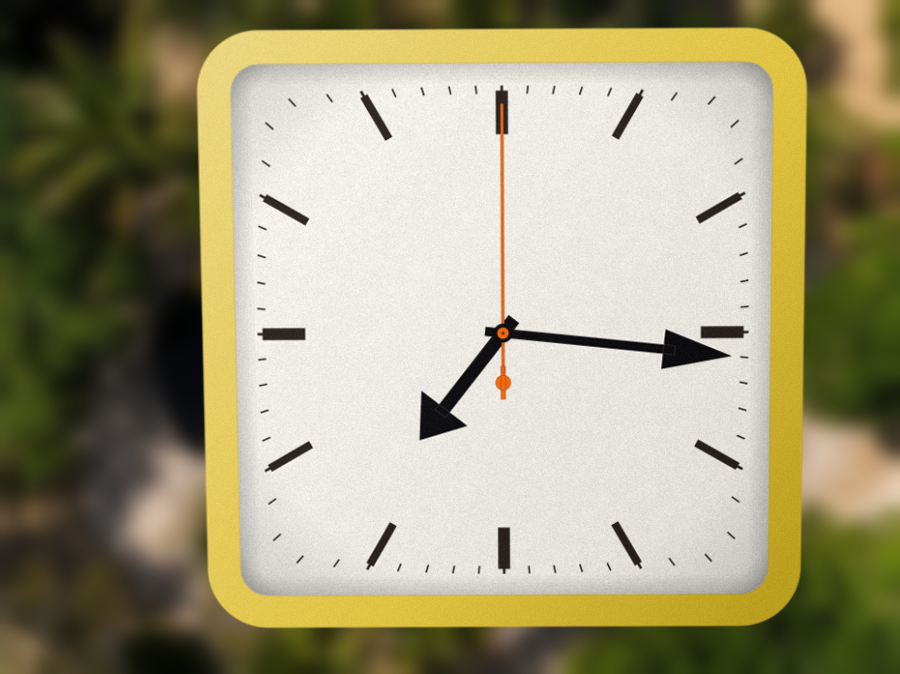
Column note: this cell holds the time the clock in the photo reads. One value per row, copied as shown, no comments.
7:16:00
